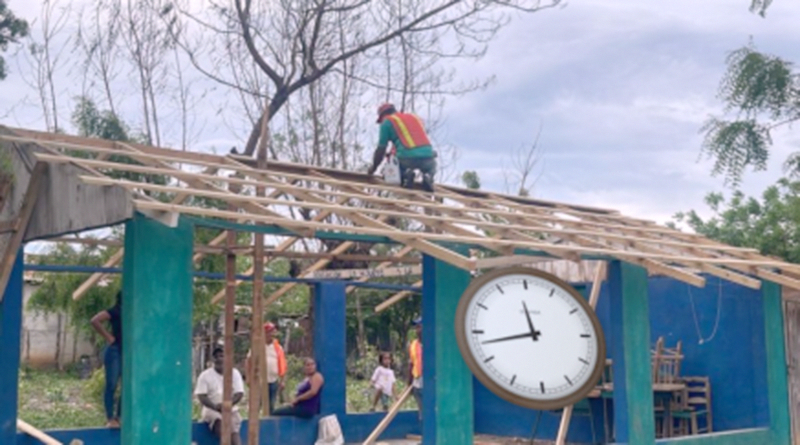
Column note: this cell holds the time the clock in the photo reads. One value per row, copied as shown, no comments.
11:43
